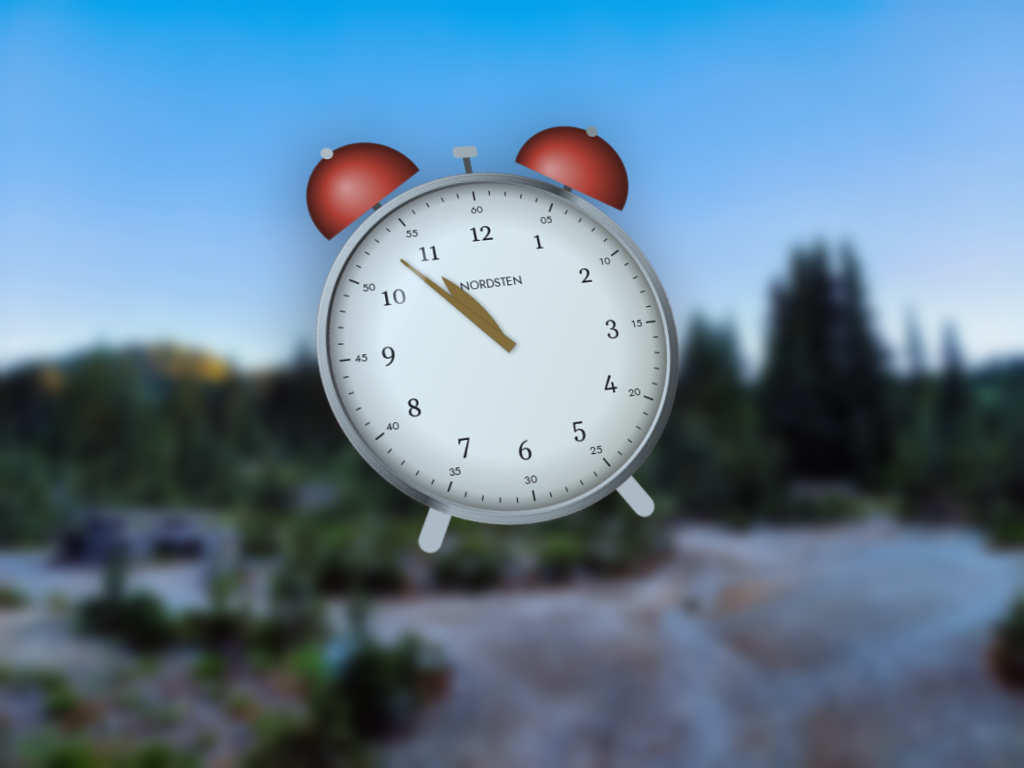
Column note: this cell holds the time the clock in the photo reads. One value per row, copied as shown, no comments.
10:53
